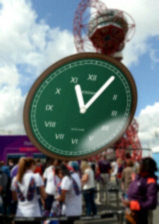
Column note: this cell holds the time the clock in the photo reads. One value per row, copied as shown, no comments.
11:05
